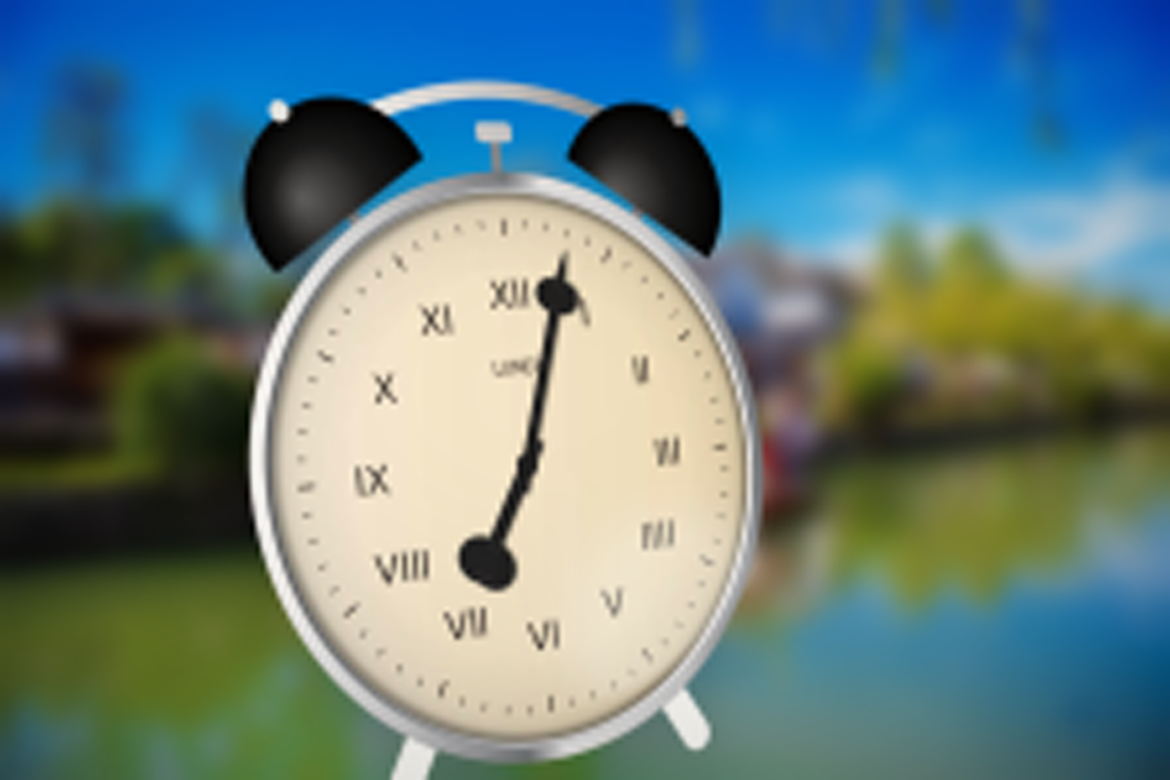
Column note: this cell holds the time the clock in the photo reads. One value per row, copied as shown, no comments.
7:03
